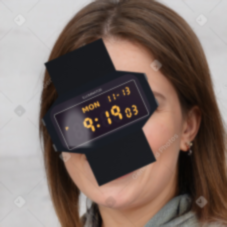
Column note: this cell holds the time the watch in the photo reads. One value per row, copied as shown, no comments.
9:19:03
